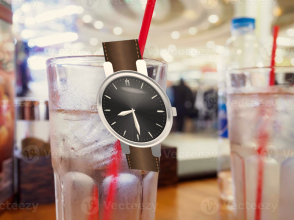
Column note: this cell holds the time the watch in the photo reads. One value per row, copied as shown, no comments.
8:29
